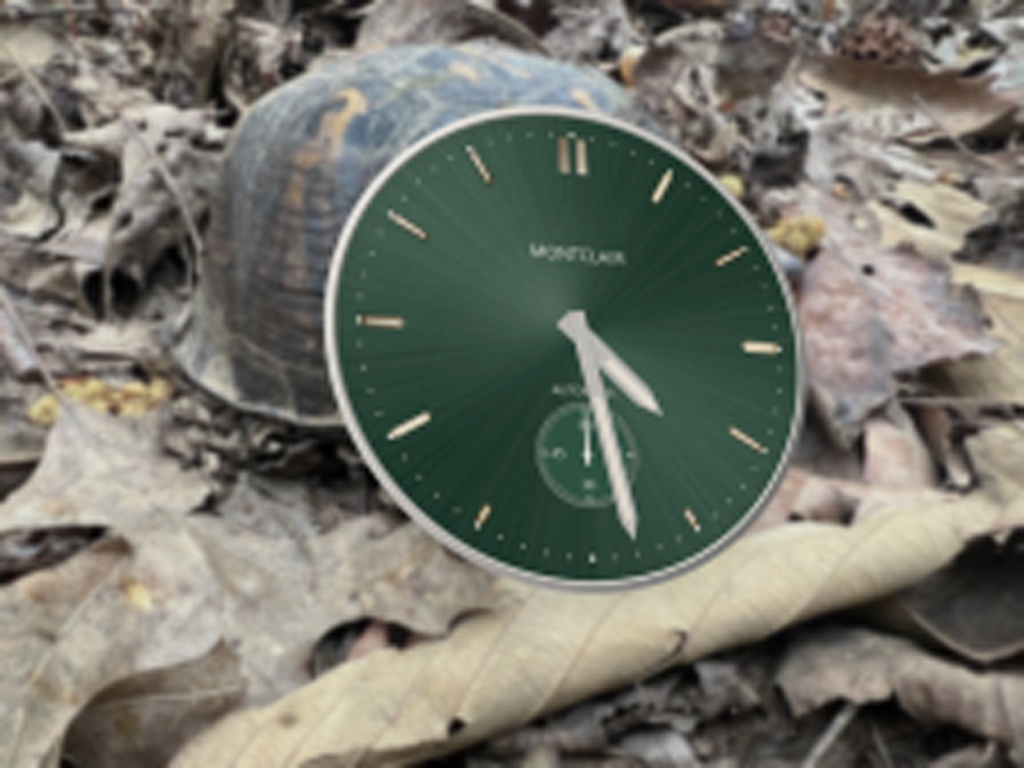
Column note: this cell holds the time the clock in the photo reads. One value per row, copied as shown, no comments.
4:28
